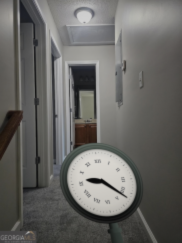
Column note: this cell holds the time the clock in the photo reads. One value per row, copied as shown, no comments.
9:22
